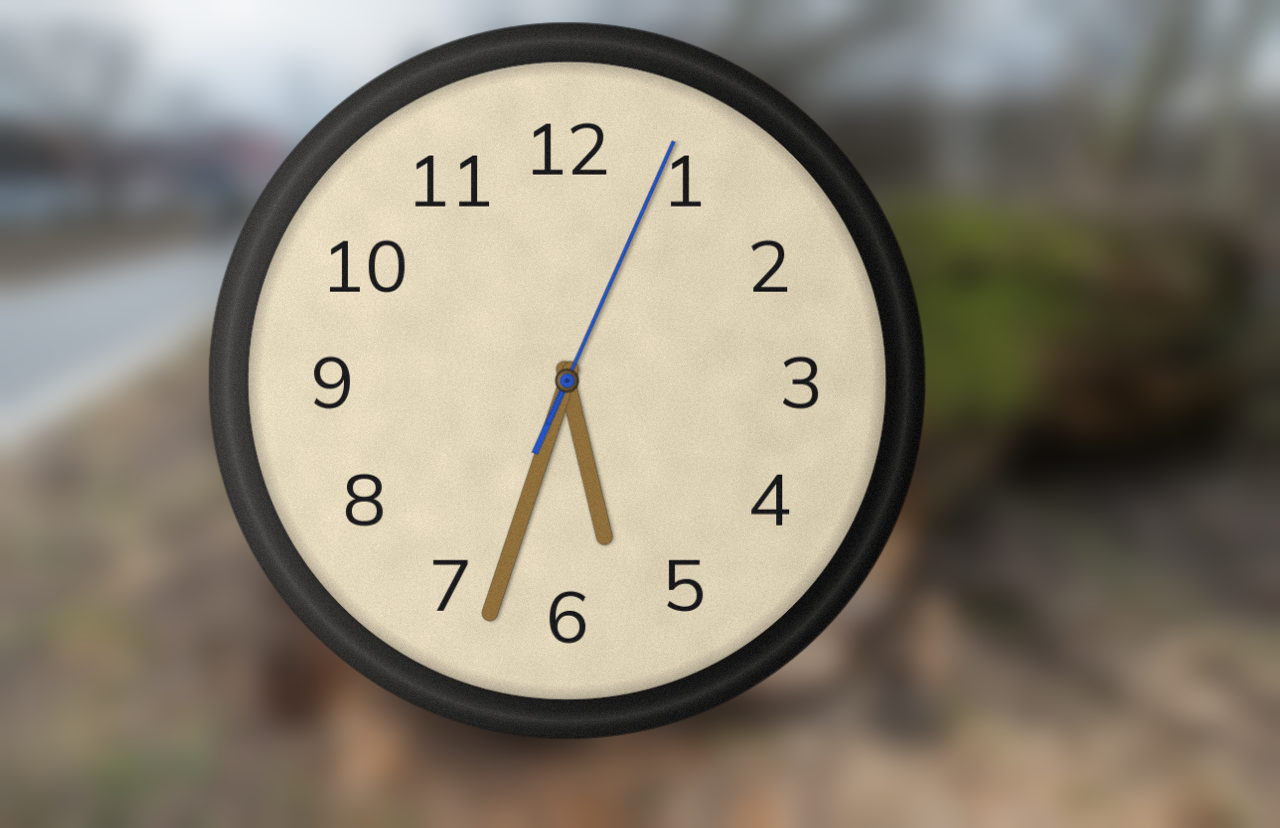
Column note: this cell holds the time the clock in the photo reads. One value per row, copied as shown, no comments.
5:33:04
